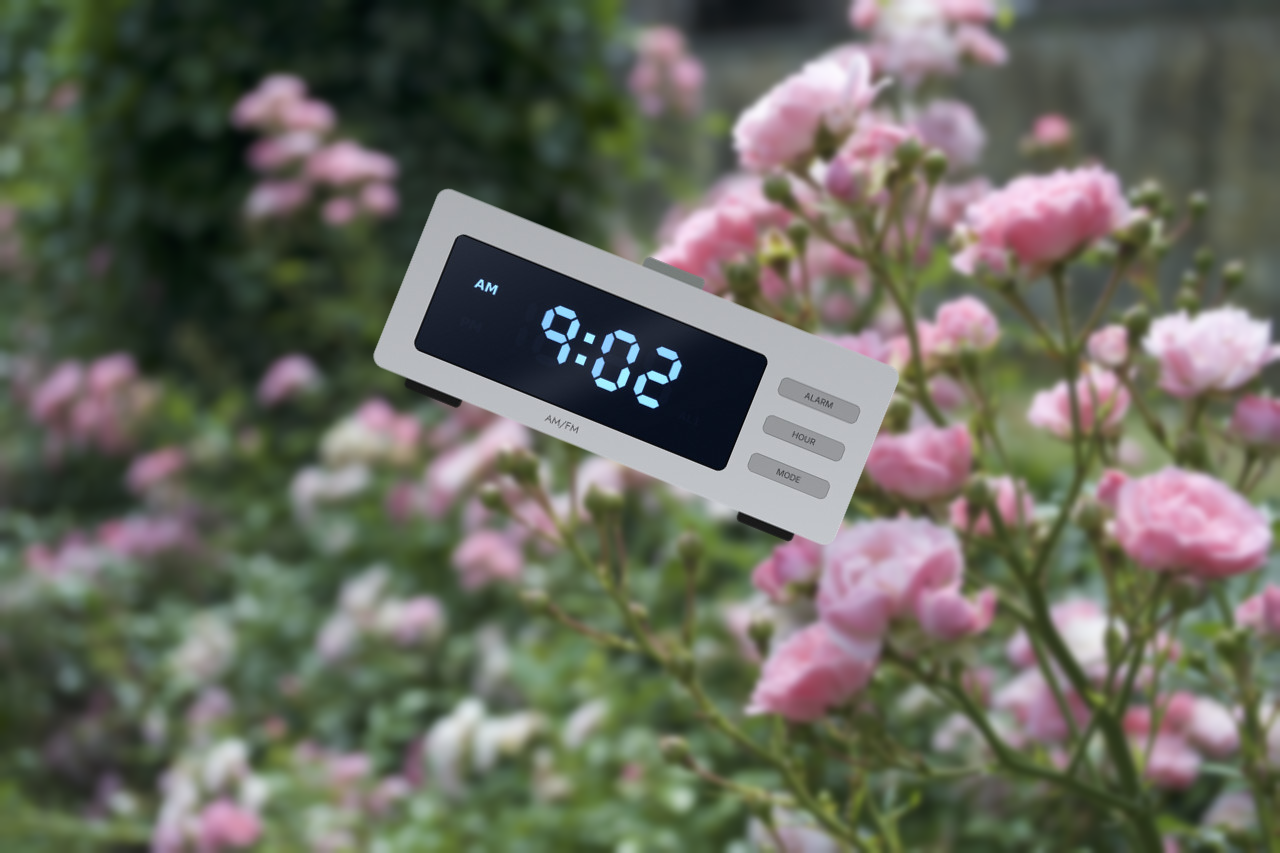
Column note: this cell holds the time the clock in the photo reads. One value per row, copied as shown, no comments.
9:02
